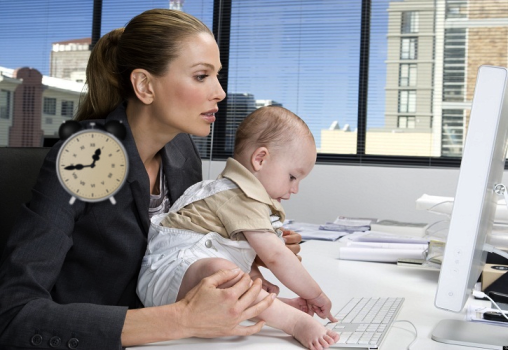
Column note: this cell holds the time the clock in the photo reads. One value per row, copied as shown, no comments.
12:44
